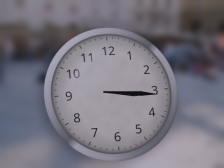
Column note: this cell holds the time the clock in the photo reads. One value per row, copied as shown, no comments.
3:16
